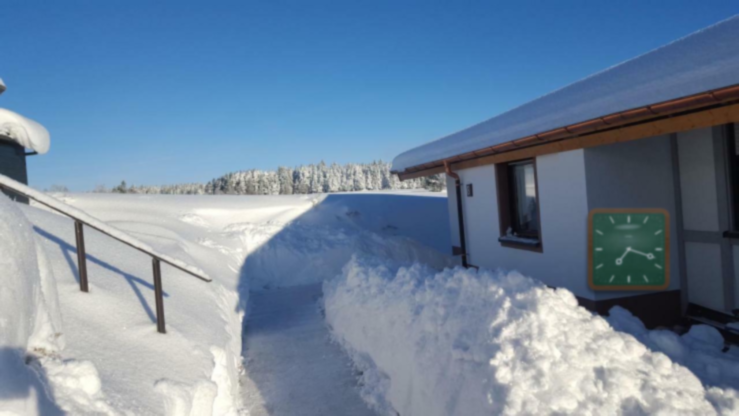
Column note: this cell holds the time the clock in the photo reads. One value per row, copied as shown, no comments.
7:18
